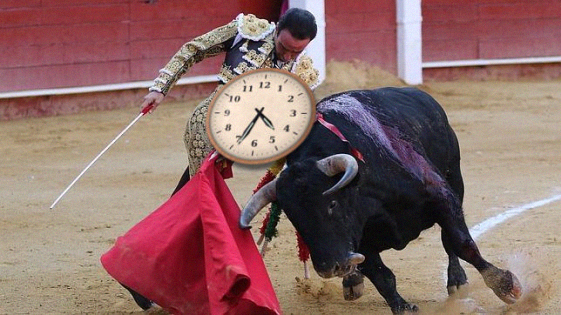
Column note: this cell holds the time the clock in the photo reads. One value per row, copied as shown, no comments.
4:34
